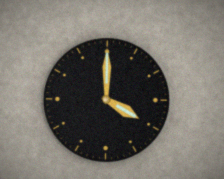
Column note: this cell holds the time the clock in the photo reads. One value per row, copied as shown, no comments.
4:00
